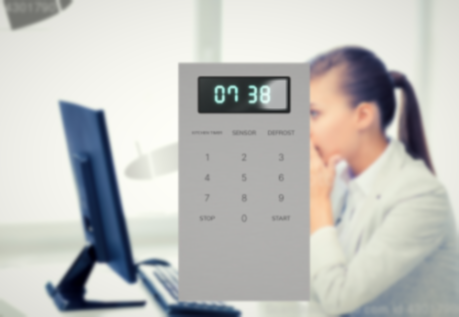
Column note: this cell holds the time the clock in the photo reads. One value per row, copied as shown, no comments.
7:38
